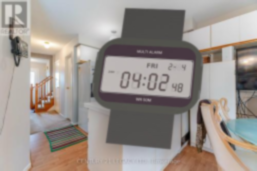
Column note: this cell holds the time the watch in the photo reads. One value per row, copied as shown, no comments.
4:02
